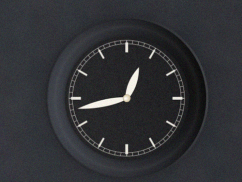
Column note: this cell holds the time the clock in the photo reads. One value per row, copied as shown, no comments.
12:43
